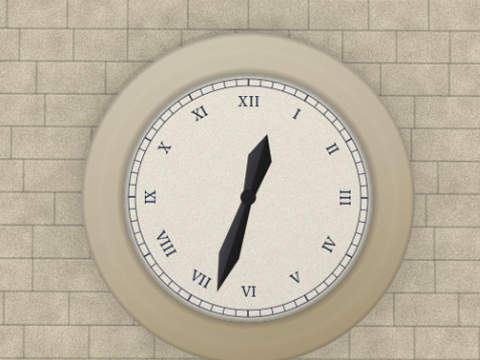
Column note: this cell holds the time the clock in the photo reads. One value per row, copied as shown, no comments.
12:33
